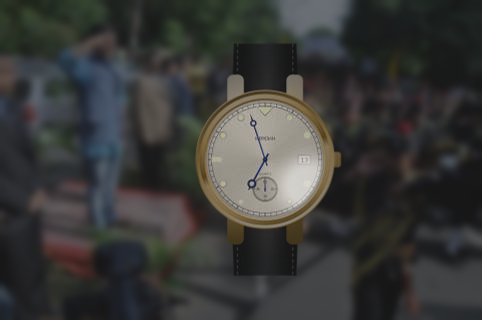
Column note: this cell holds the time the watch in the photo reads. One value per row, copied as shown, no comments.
6:57
